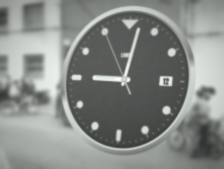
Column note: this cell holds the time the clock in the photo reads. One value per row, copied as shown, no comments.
9:01:55
